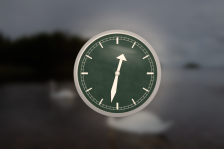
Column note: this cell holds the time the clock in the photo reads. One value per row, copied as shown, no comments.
12:32
